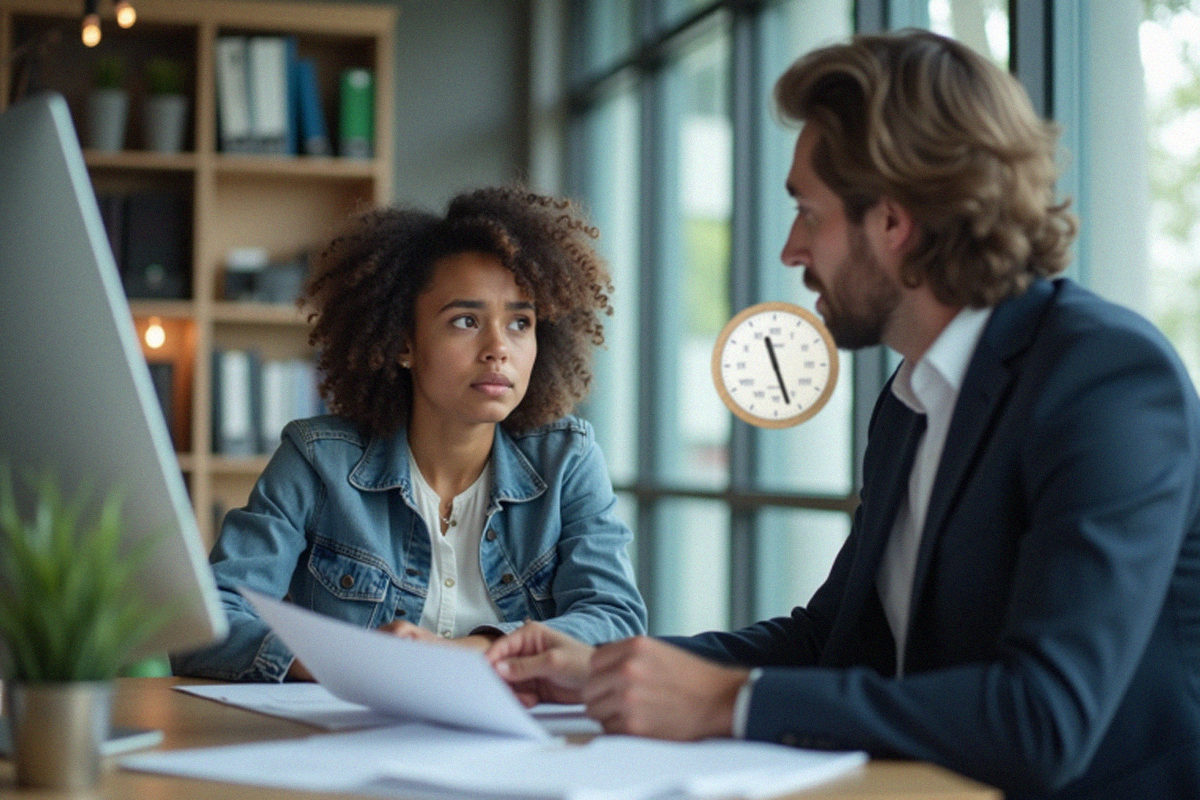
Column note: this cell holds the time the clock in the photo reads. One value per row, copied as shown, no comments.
11:27
